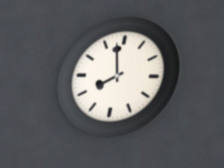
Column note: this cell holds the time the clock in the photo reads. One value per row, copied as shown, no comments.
7:58
